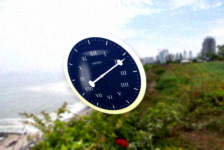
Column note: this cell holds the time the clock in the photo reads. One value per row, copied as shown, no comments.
8:11
